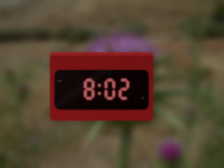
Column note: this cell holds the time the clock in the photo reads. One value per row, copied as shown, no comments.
8:02
